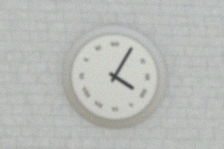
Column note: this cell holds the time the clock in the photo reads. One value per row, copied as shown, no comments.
4:05
